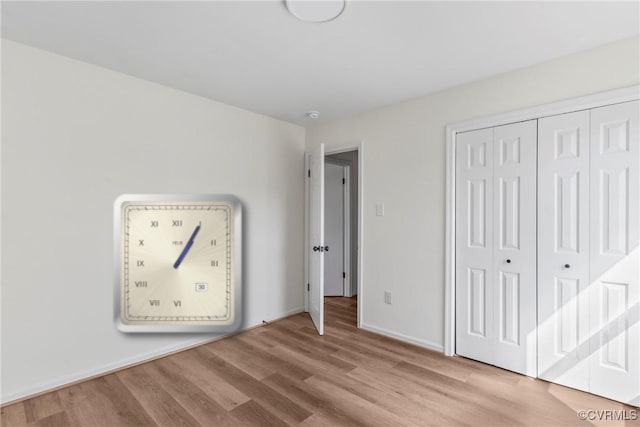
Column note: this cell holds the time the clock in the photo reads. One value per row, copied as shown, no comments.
1:05
